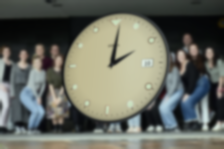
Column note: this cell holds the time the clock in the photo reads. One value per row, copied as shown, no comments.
2:01
